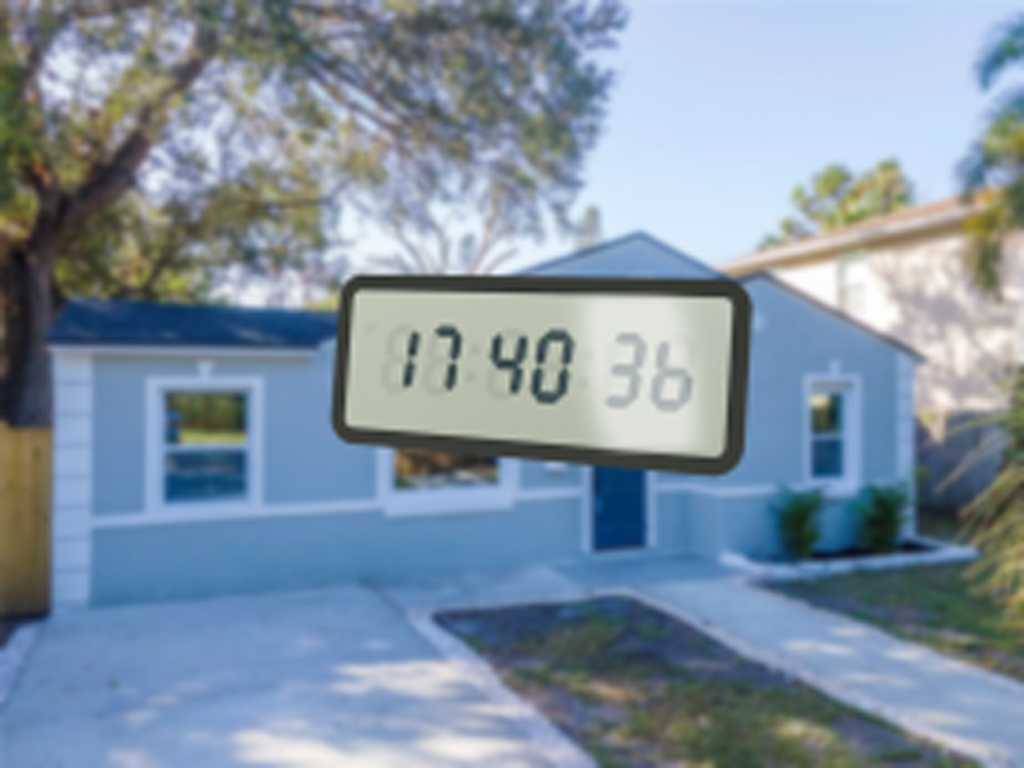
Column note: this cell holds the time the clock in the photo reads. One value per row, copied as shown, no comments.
17:40:36
